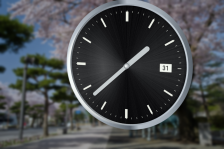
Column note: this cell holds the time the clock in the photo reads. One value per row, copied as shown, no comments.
1:38
